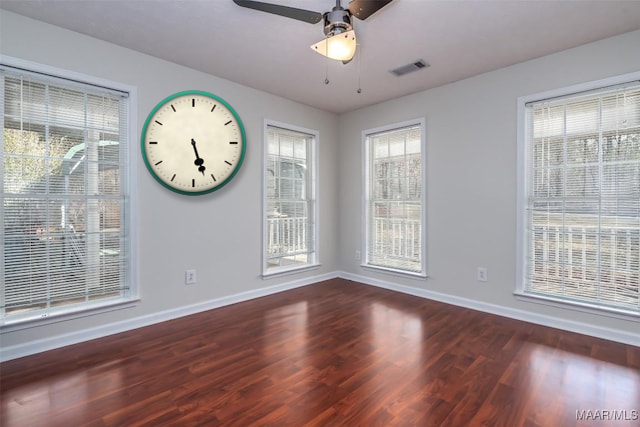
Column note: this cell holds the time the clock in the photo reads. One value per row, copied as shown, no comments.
5:27
